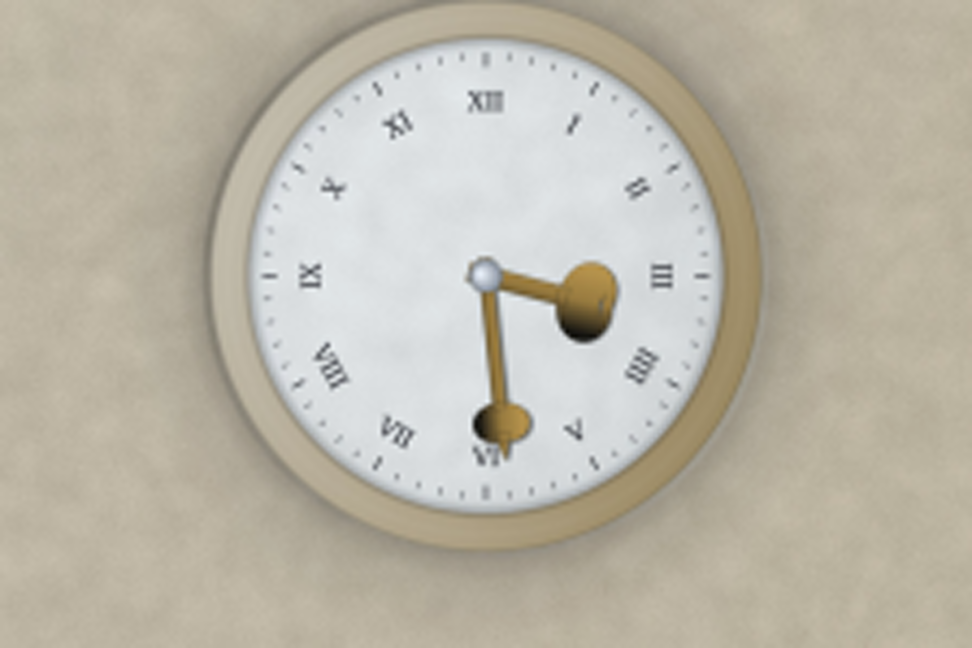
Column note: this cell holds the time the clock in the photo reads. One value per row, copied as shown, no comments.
3:29
